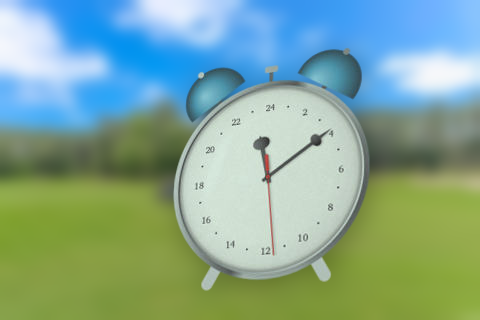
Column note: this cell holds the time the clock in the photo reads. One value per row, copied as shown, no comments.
23:09:29
